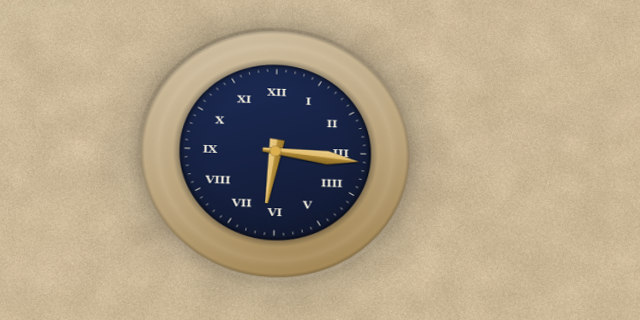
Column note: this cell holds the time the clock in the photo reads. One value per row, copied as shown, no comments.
6:16
